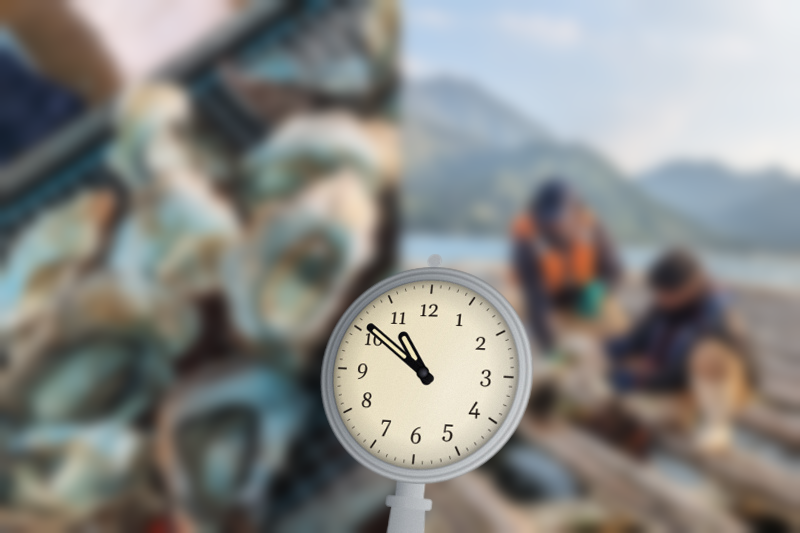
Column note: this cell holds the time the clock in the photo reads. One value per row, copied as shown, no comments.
10:51
